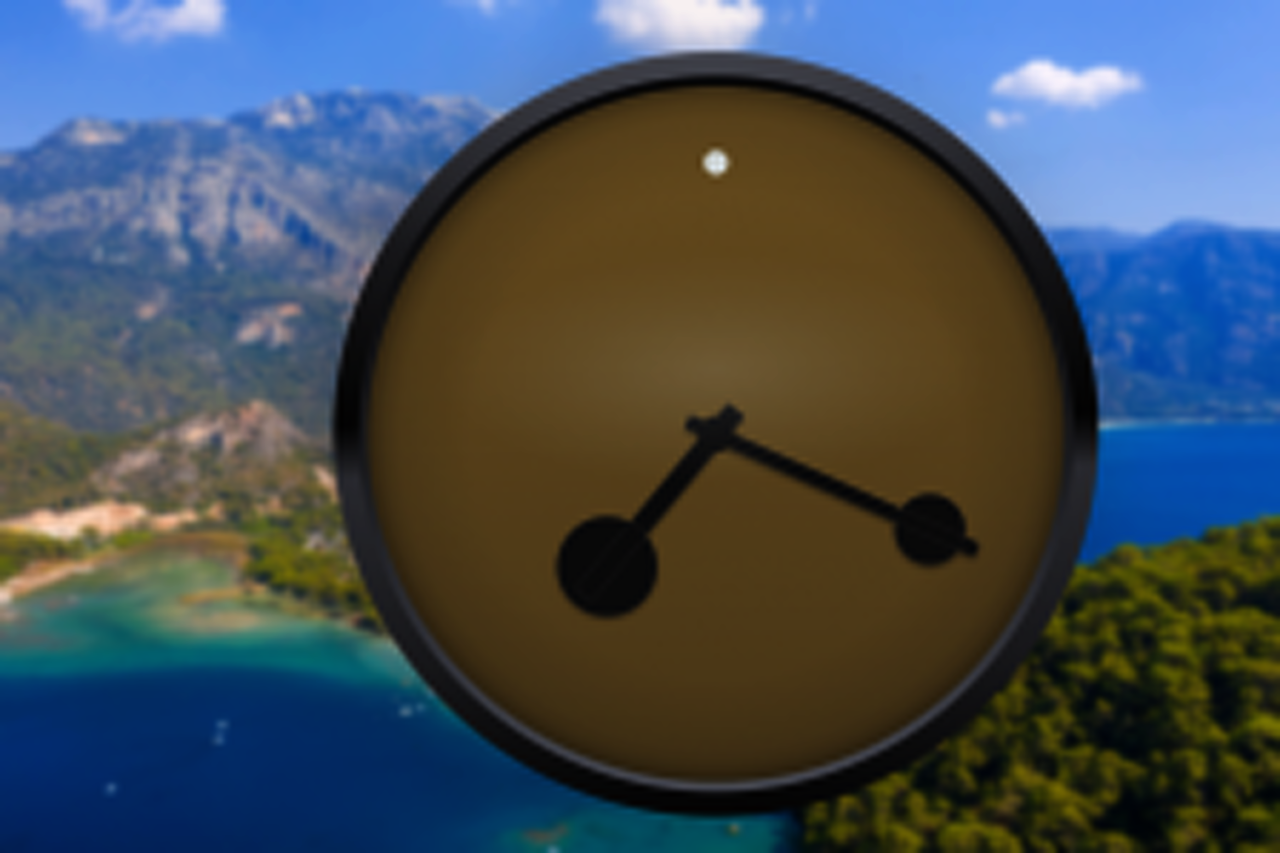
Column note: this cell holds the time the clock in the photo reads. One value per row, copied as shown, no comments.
7:19
